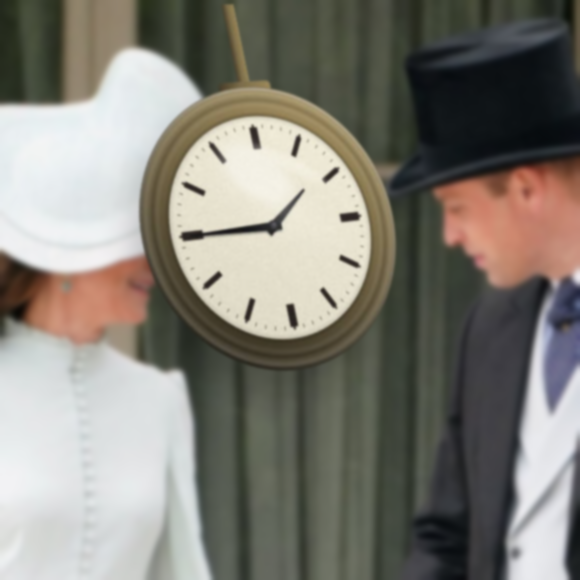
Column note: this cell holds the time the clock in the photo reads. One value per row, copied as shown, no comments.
1:45
